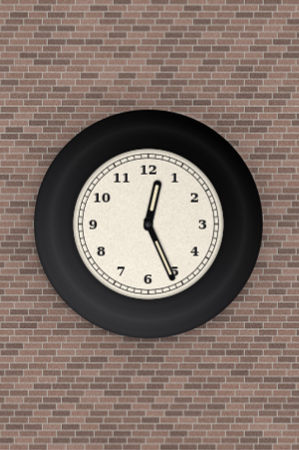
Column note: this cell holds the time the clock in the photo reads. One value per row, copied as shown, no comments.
12:26
